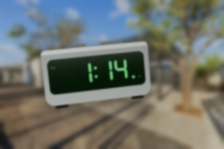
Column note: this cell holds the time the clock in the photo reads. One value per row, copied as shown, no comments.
1:14
